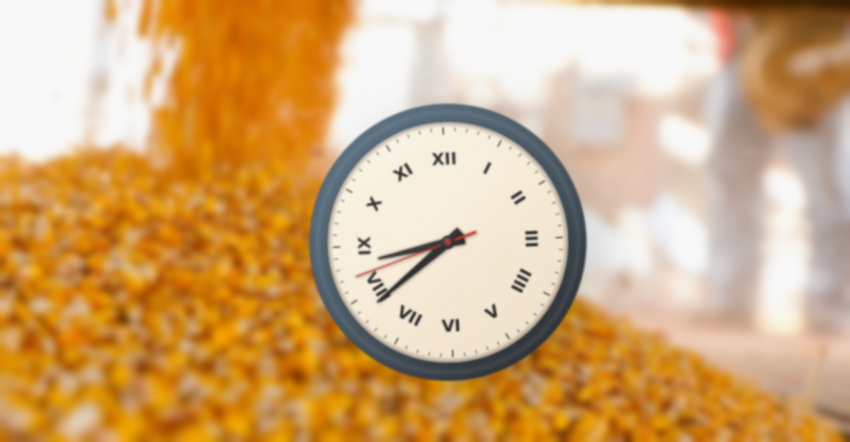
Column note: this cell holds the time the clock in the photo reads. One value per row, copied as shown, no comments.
8:38:42
